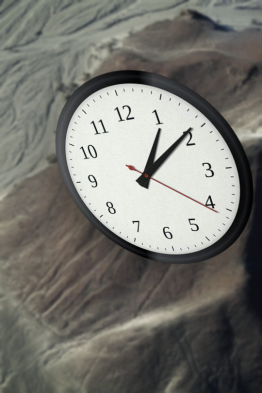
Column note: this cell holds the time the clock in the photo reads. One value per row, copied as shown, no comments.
1:09:21
